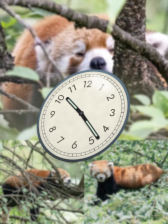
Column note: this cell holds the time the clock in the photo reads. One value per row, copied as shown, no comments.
10:23
